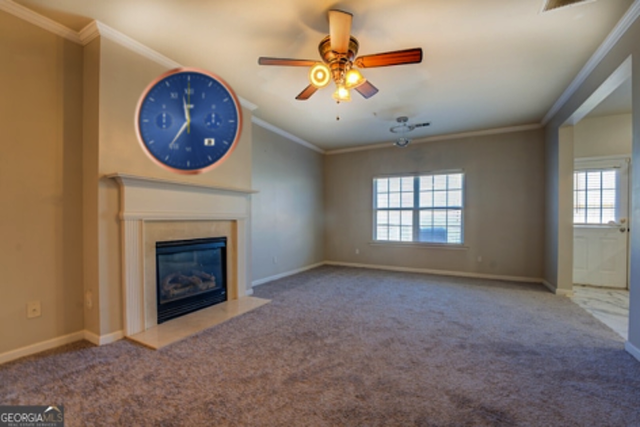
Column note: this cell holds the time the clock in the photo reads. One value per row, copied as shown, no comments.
11:36
